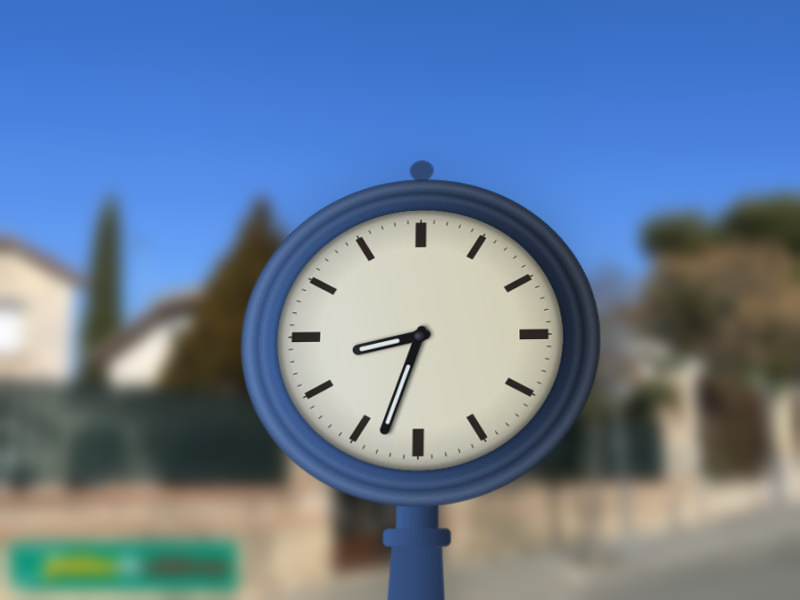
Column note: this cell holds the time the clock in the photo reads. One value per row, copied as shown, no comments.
8:33
